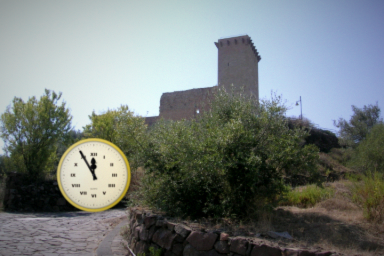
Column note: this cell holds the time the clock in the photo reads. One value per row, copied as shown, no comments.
11:55
